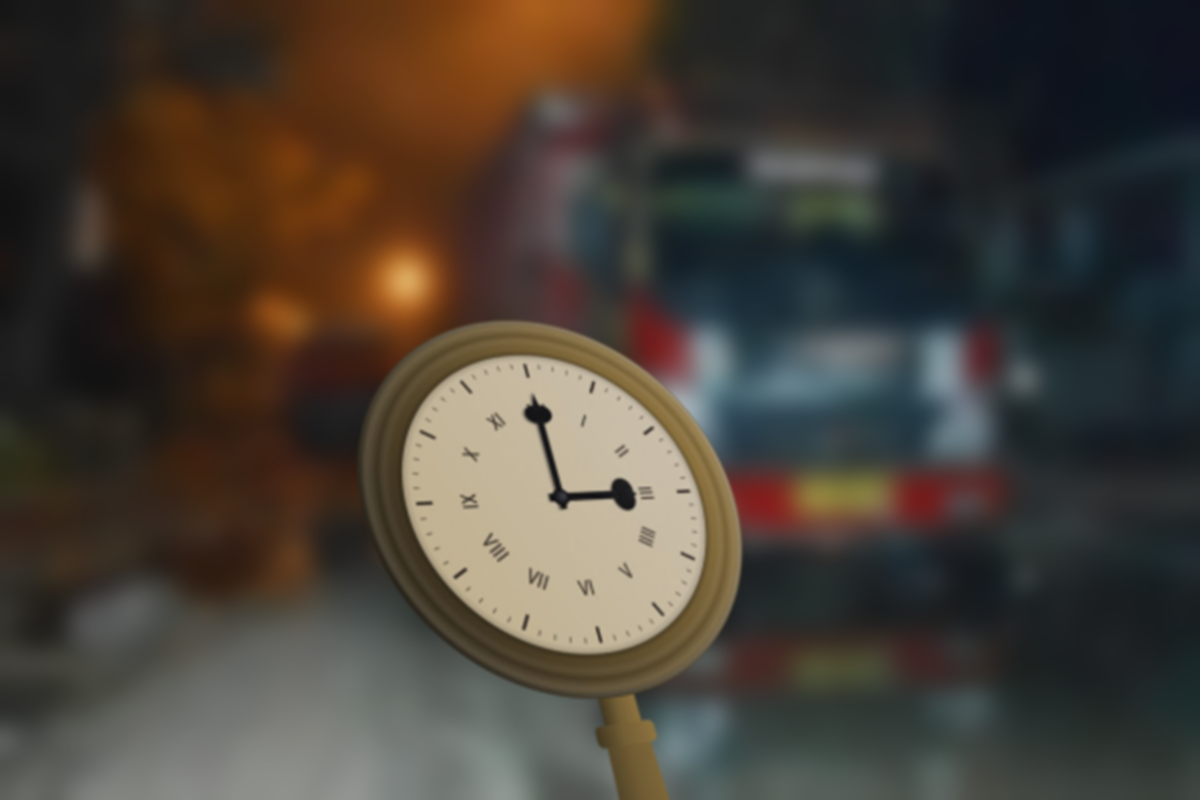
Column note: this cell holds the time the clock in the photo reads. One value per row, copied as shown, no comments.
3:00
